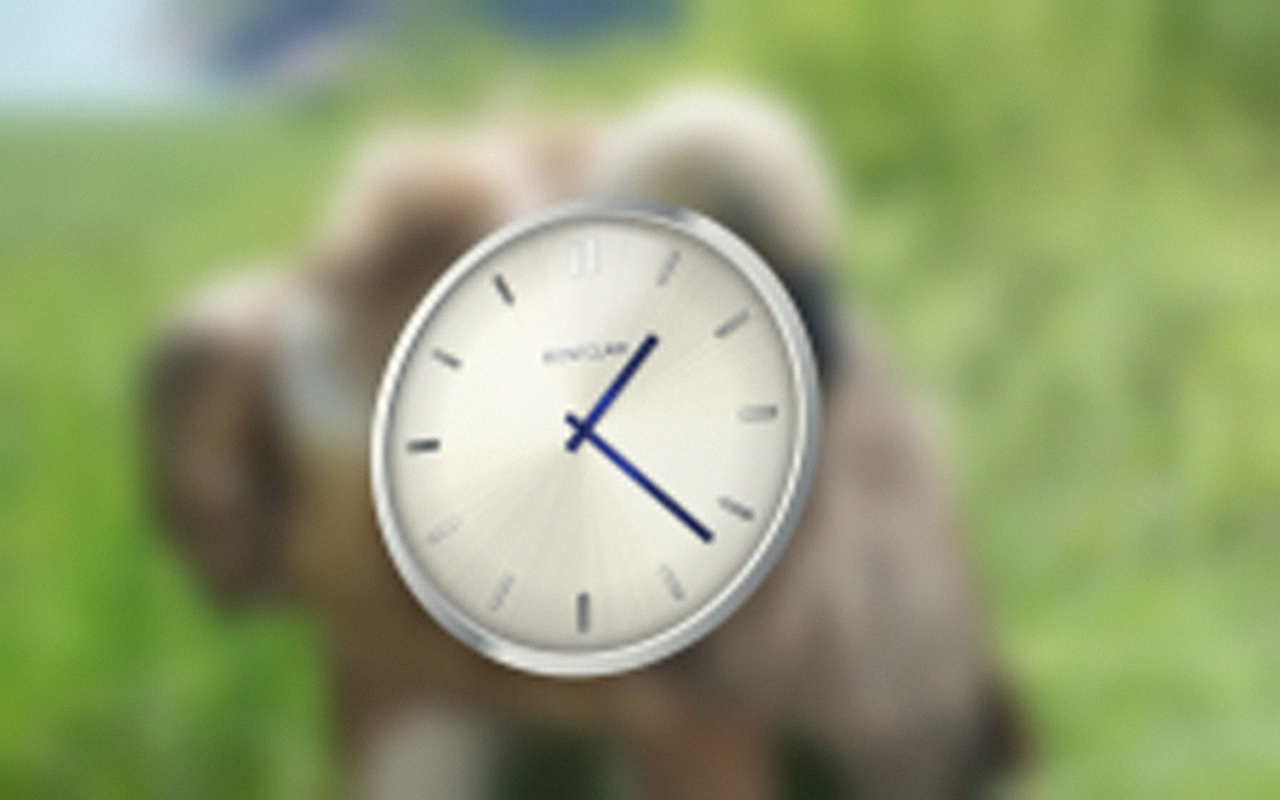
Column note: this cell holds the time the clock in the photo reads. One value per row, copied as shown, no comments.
1:22
